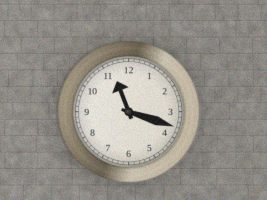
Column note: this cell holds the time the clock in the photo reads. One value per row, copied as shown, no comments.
11:18
